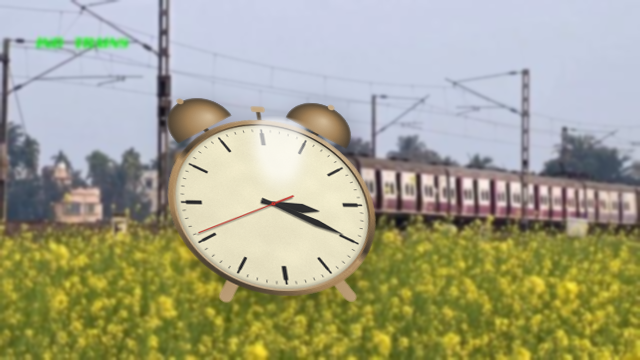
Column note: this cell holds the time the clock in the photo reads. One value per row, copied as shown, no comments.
3:19:41
